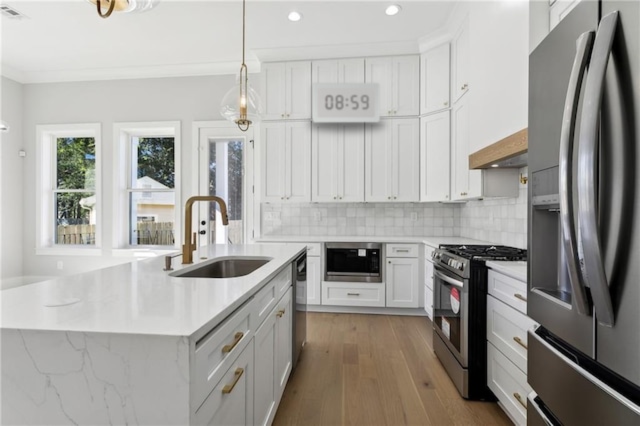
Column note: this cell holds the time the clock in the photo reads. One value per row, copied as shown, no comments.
8:59
